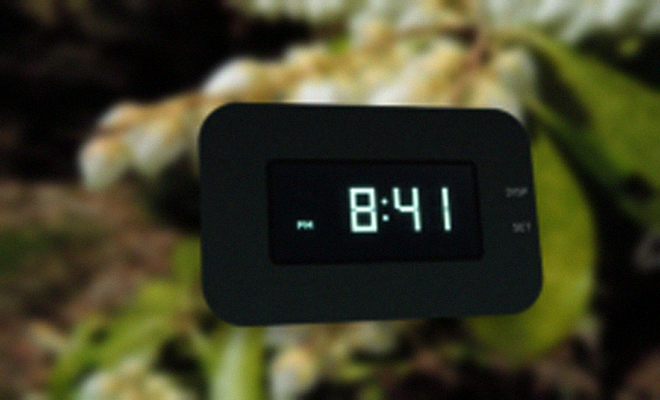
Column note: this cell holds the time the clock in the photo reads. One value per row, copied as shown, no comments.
8:41
